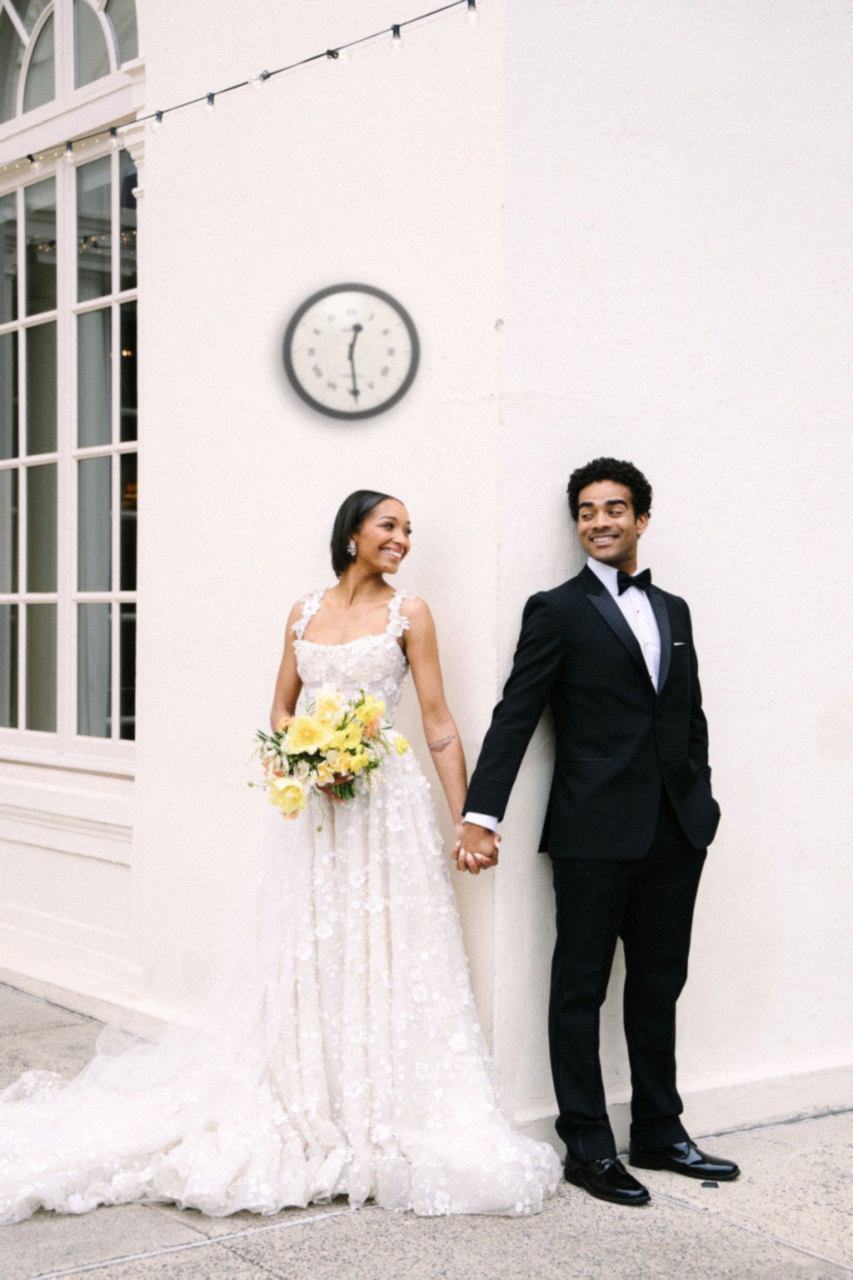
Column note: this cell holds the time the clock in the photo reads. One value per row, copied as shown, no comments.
12:29
